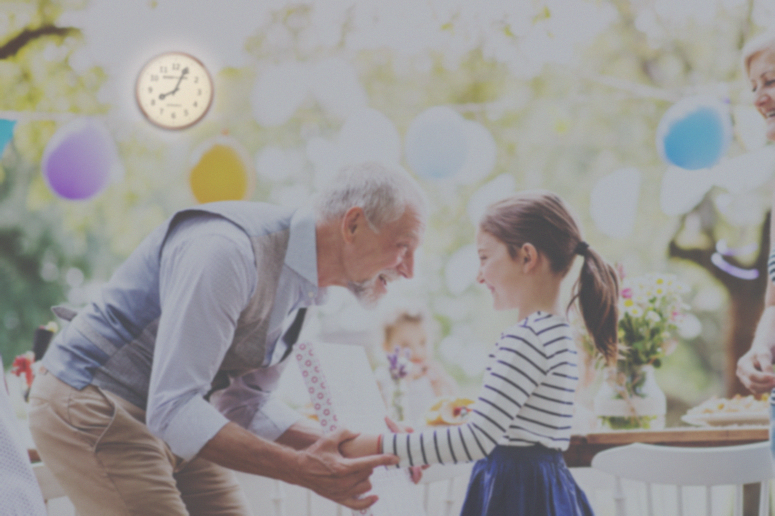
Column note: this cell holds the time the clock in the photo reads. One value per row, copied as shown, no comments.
8:04
